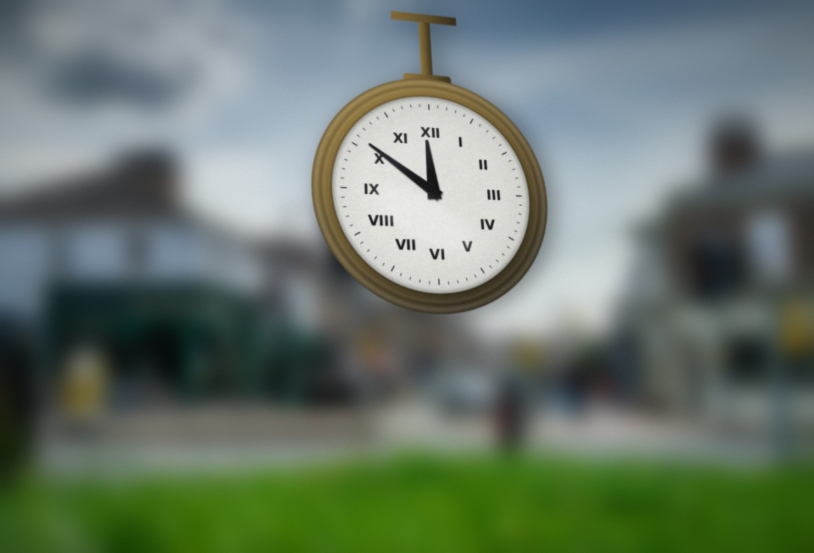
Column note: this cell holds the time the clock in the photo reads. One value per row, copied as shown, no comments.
11:51
